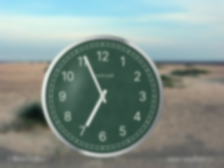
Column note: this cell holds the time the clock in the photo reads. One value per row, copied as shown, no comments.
6:56
